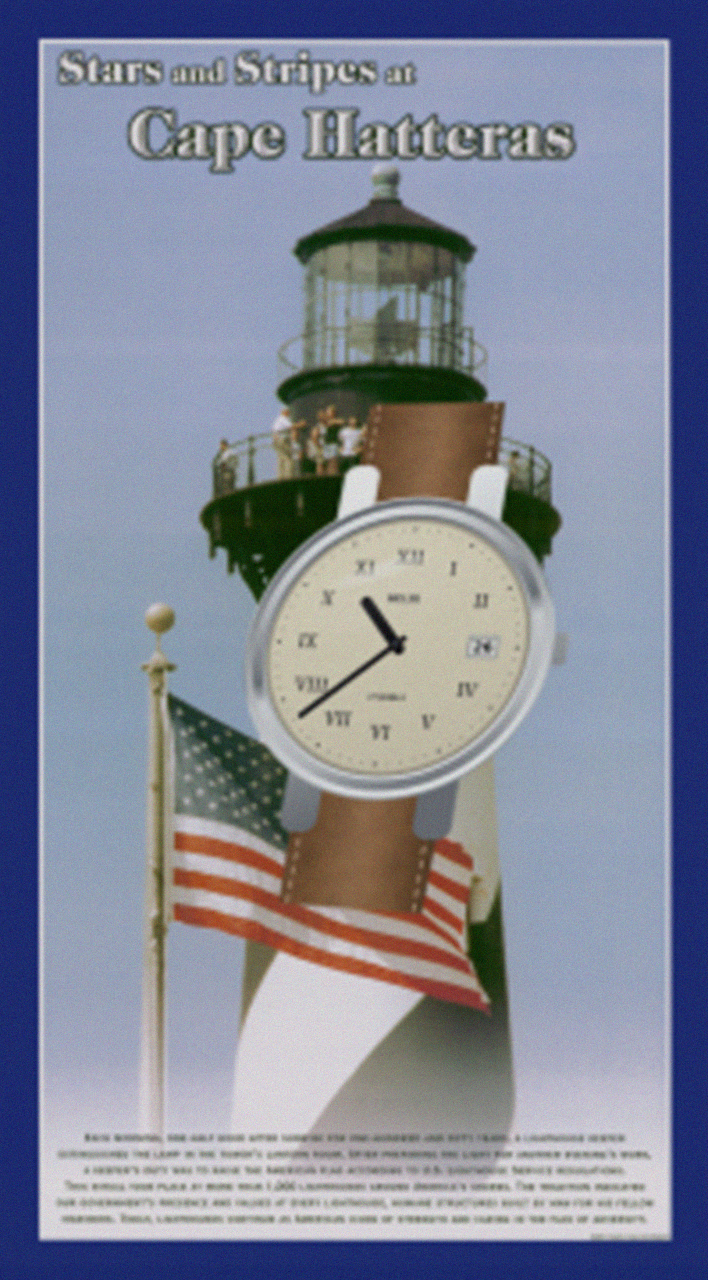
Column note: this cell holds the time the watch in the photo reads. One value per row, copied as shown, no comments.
10:38
